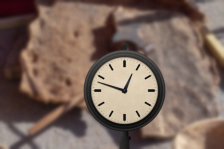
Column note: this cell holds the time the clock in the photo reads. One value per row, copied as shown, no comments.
12:48
